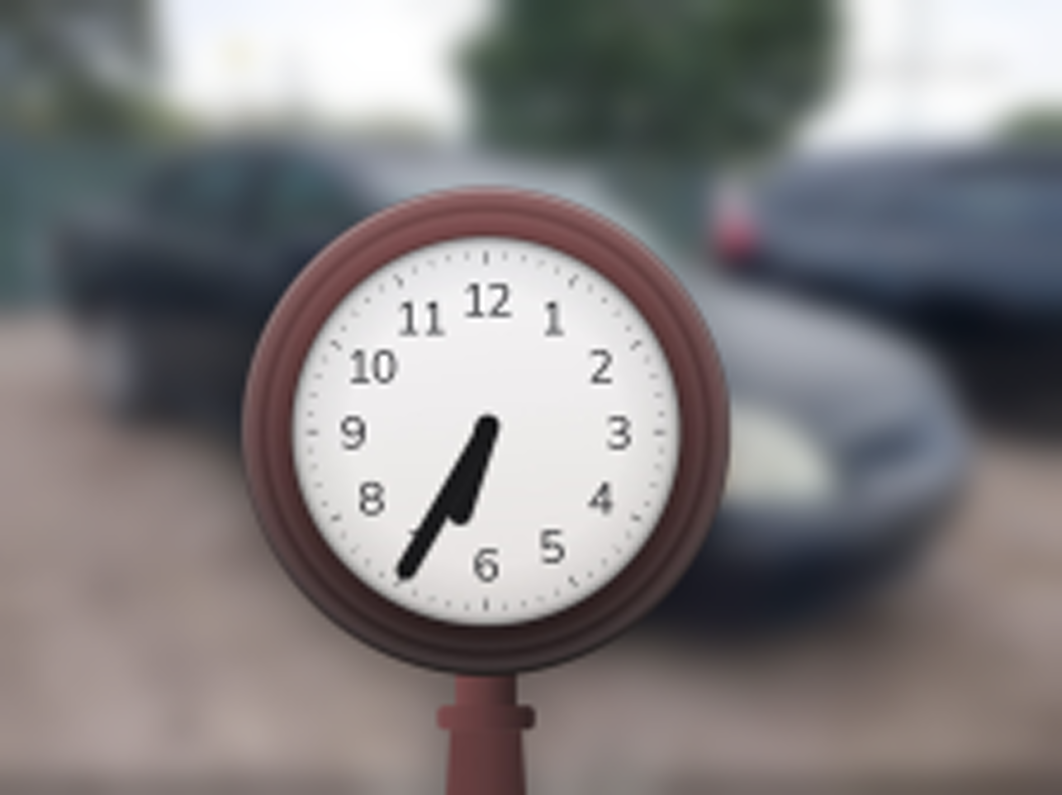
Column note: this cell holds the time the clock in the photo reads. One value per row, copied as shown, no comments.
6:35
